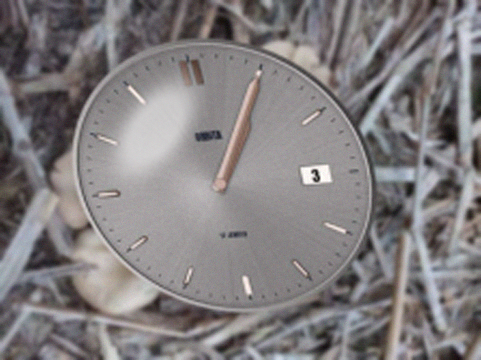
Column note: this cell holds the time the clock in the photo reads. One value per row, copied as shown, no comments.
1:05
